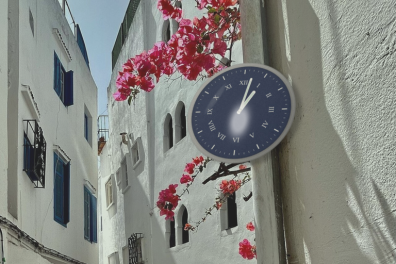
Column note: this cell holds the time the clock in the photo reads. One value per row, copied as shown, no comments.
1:02
